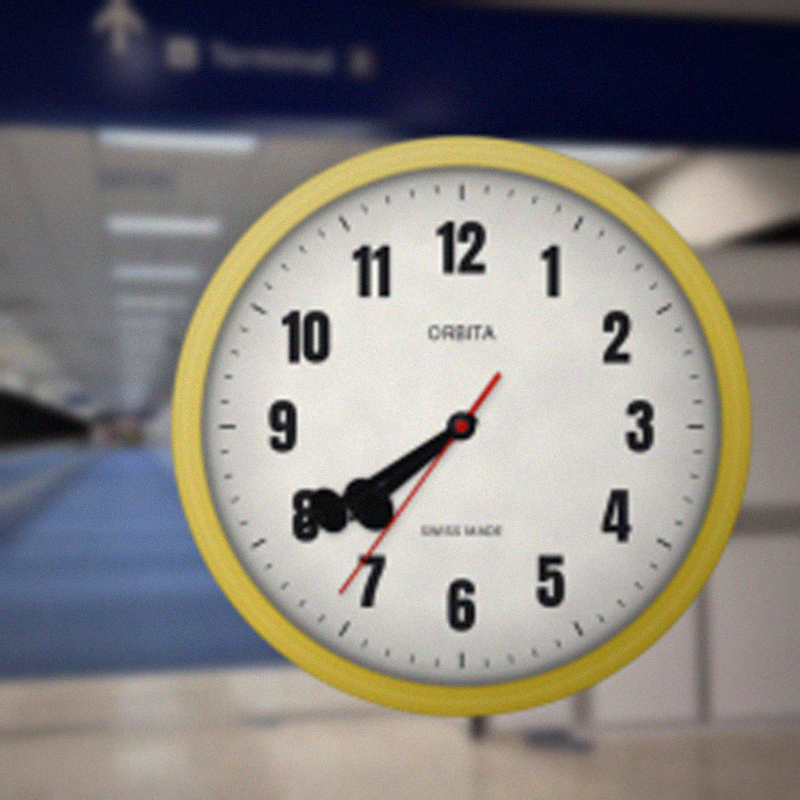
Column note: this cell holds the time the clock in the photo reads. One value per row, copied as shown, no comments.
7:39:36
